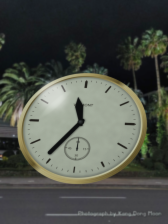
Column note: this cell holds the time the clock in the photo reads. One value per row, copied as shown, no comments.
11:36
